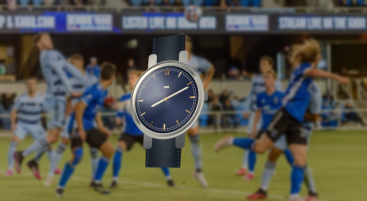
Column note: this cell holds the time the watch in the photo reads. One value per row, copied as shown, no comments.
8:11
